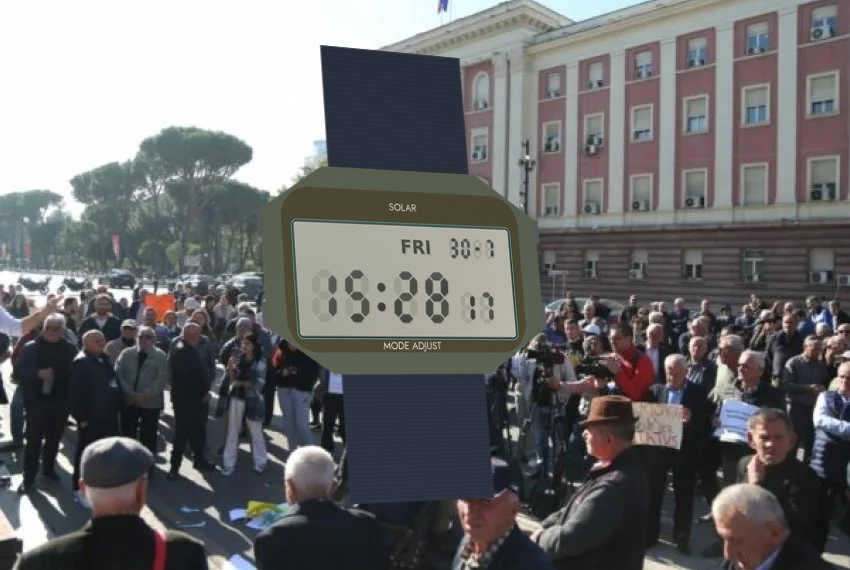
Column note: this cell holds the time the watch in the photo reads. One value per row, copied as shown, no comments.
15:28:17
